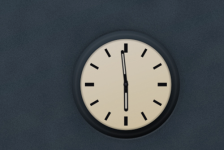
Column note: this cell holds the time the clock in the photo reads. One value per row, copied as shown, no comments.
5:59
